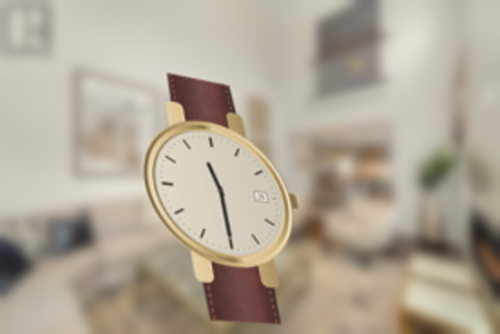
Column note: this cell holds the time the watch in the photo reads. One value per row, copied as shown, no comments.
11:30
